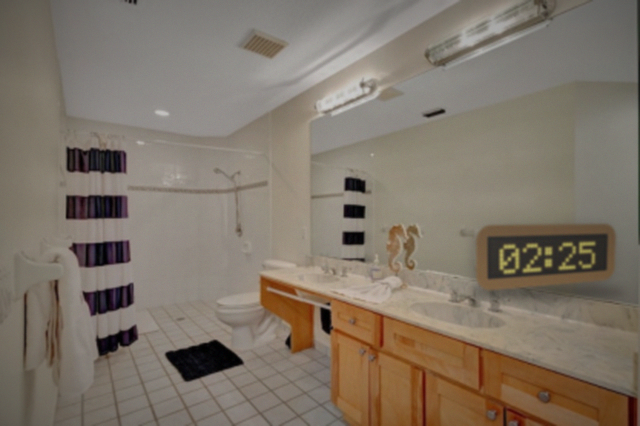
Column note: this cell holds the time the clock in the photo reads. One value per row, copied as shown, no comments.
2:25
